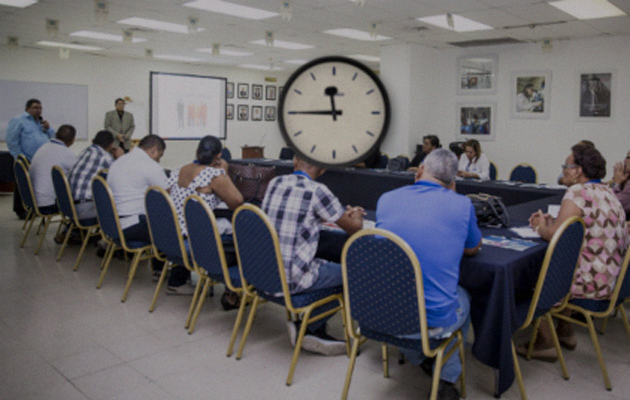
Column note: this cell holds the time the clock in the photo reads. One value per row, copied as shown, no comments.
11:45
